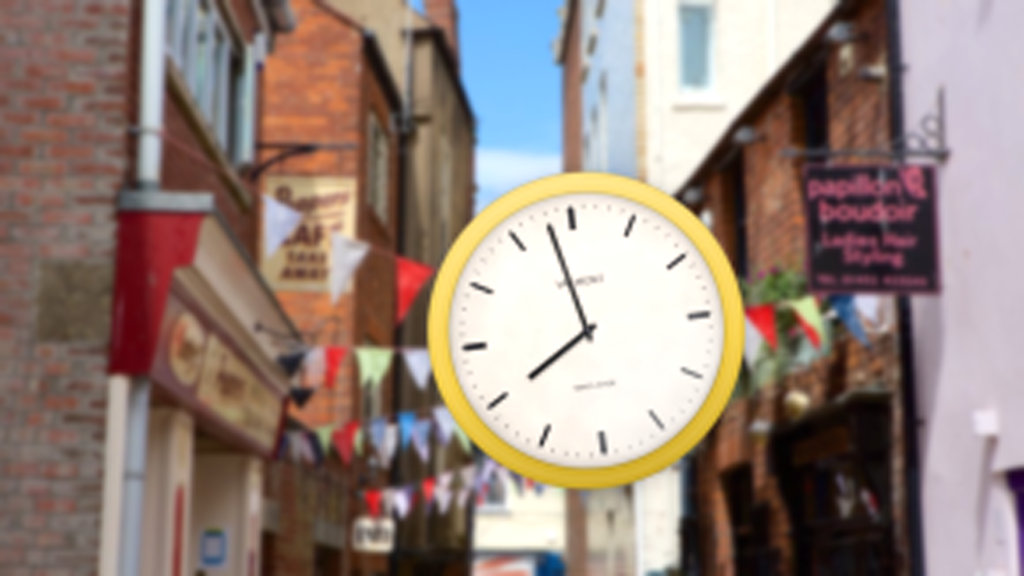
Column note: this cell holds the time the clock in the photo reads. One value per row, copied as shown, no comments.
7:58
